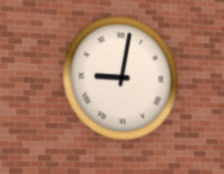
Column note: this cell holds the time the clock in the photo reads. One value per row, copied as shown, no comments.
9:02
